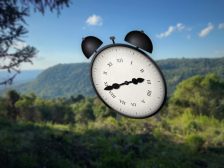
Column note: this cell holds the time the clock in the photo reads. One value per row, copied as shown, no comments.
2:43
